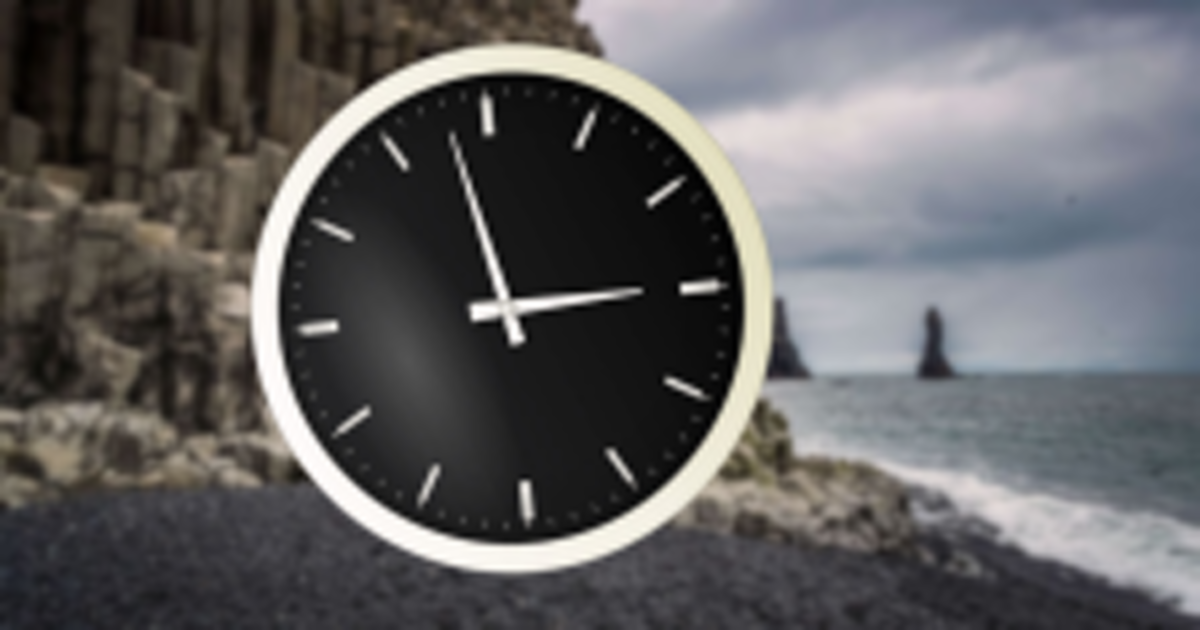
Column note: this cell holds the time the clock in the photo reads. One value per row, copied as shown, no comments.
2:58
